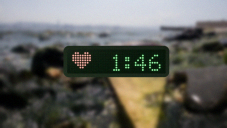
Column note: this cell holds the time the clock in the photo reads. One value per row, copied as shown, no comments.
1:46
